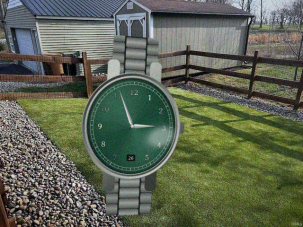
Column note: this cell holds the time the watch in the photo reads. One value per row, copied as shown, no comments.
2:56
